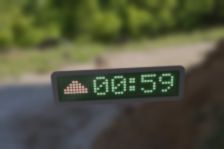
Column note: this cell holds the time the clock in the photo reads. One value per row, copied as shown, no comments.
0:59
